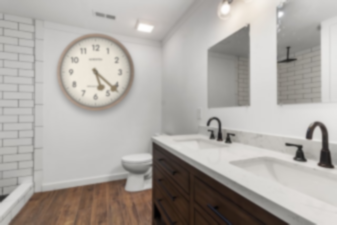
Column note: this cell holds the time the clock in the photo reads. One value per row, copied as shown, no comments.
5:22
